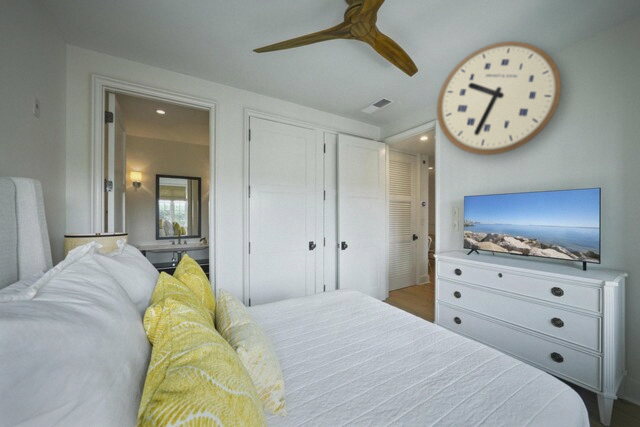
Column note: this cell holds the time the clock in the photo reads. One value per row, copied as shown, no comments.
9:32
